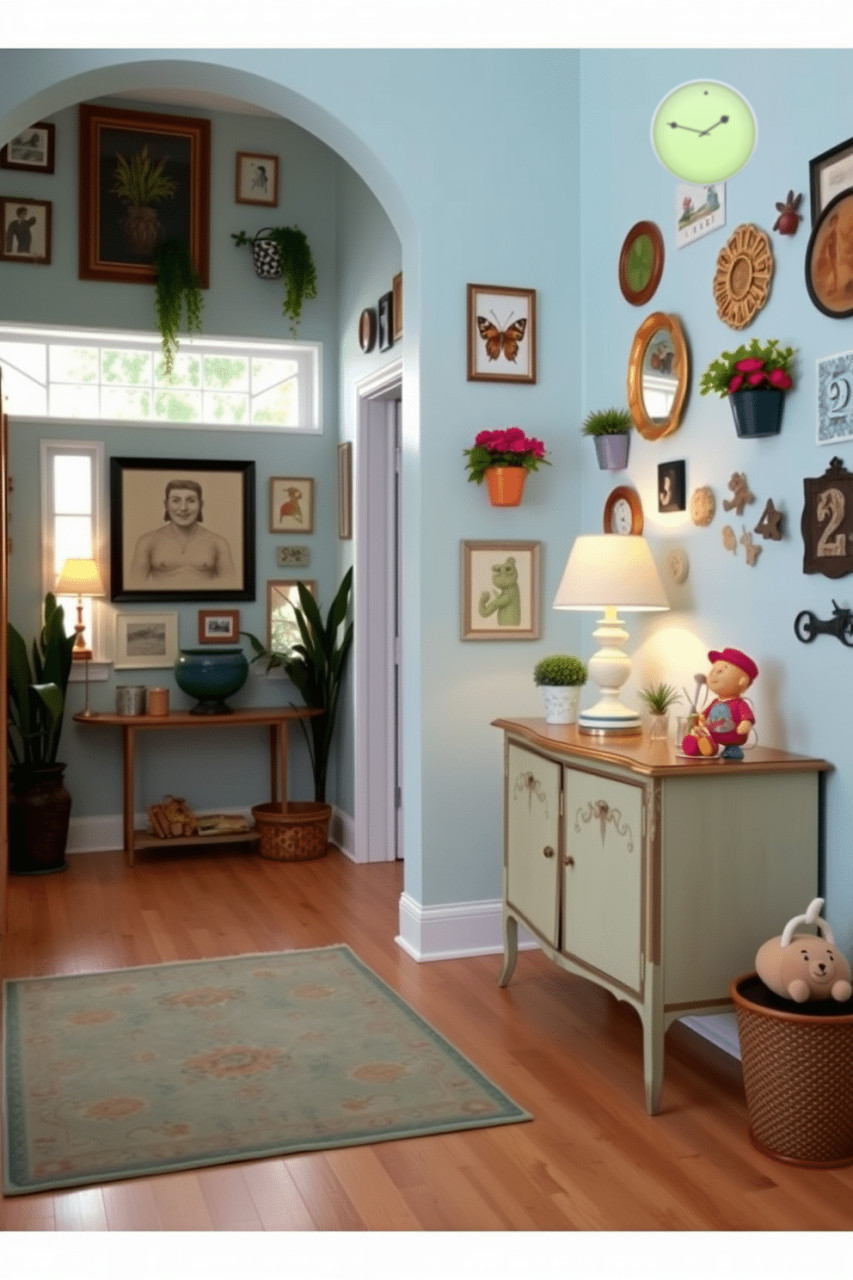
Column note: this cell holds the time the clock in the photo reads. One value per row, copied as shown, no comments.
1:47
